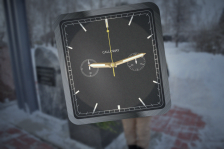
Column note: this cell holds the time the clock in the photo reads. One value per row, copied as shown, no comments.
9:13
